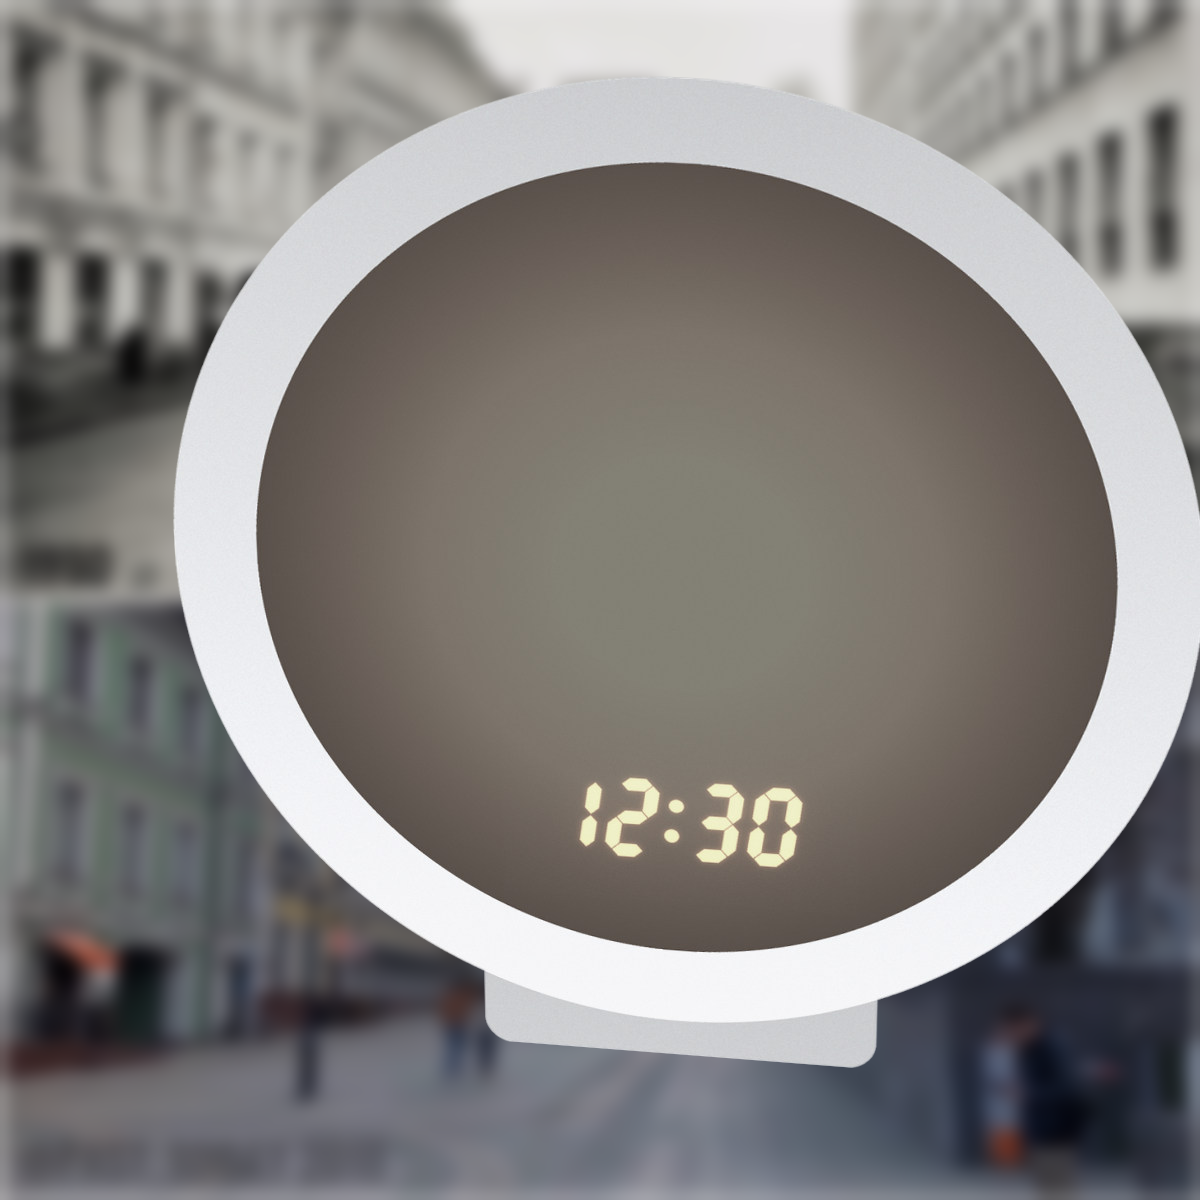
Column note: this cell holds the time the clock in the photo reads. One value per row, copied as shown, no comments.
12:30
